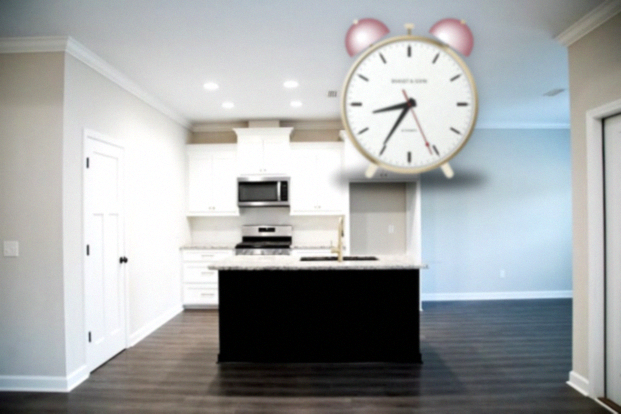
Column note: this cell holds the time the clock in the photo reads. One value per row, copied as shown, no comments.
8:35:26
